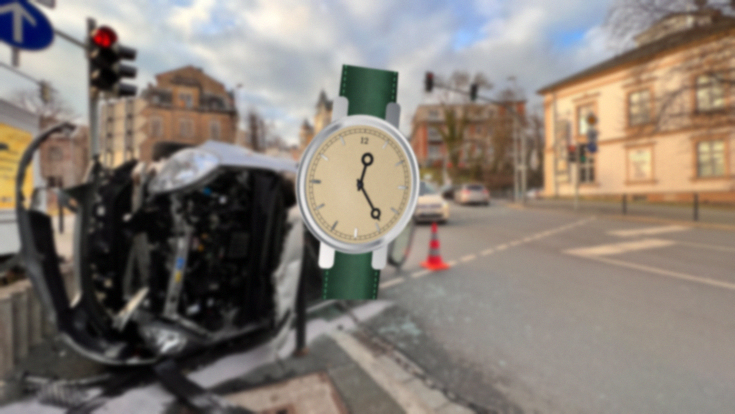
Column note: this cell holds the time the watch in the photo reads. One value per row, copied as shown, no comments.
12:24
